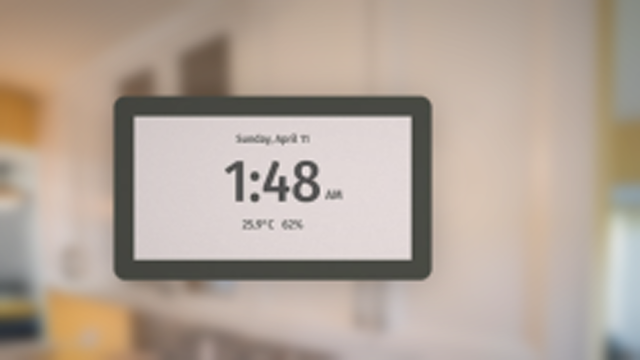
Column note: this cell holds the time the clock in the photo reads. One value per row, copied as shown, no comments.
1:48
